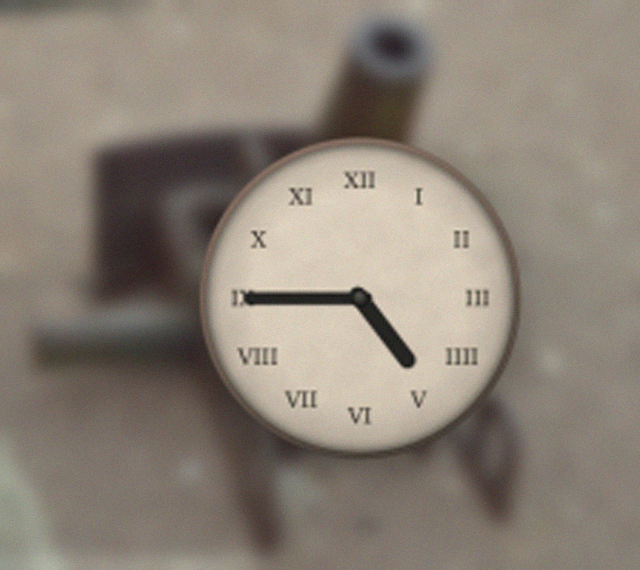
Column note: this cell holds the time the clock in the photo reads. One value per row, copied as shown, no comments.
4:45
